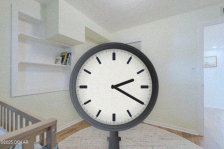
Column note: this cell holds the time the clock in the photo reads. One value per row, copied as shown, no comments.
2:20
